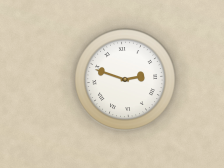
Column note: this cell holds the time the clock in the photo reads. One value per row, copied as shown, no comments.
2:49
